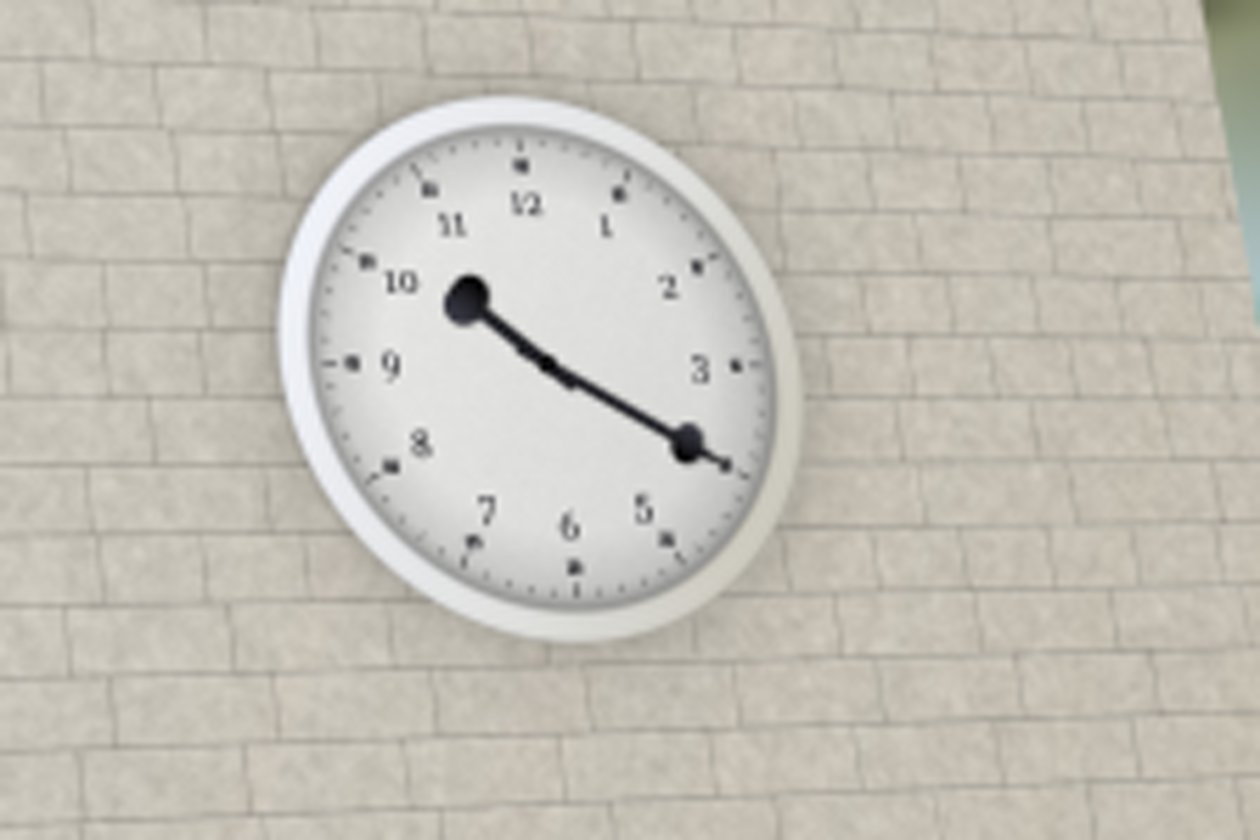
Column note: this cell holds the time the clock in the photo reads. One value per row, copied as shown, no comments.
10:20
